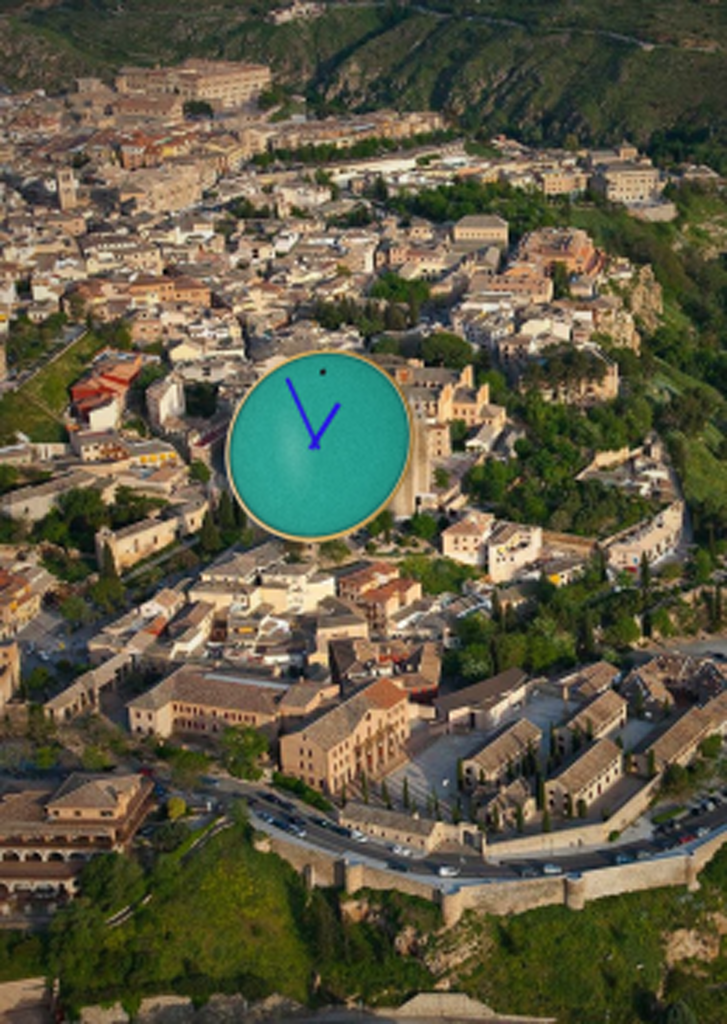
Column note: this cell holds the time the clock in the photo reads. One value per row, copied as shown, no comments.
12:55
